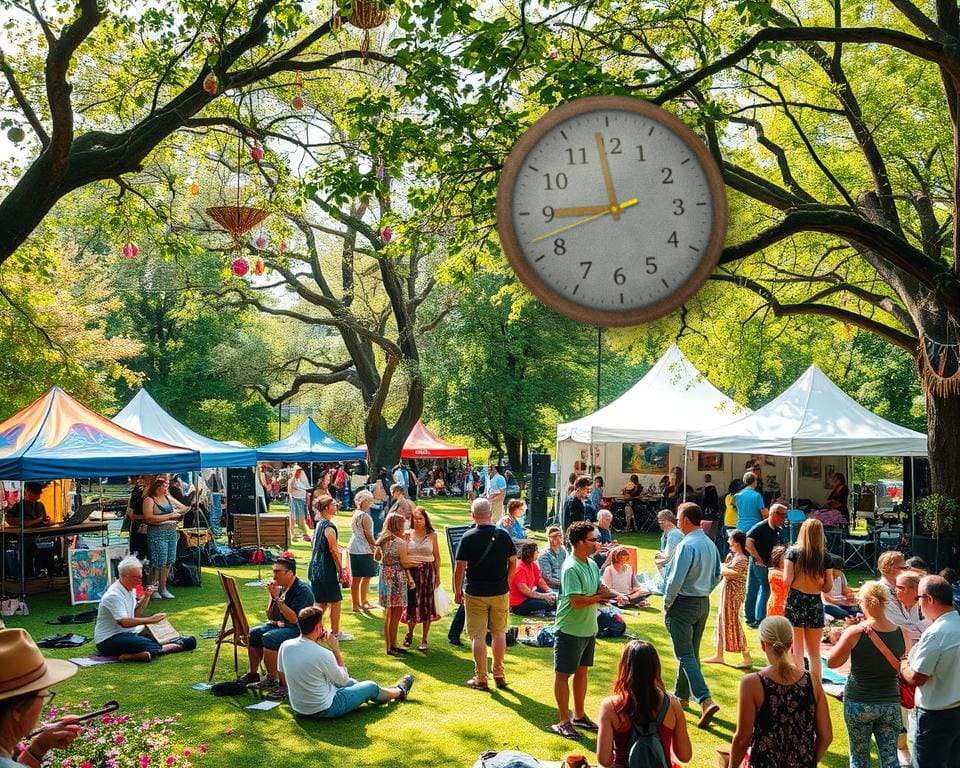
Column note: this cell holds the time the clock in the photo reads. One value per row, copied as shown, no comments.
8:58:42
